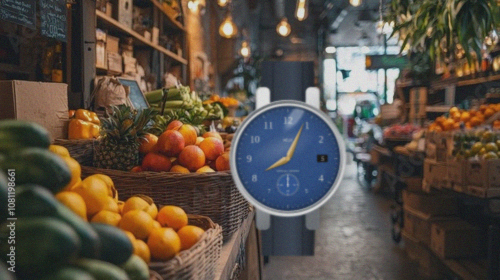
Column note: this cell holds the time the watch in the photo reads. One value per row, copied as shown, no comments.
8:04
